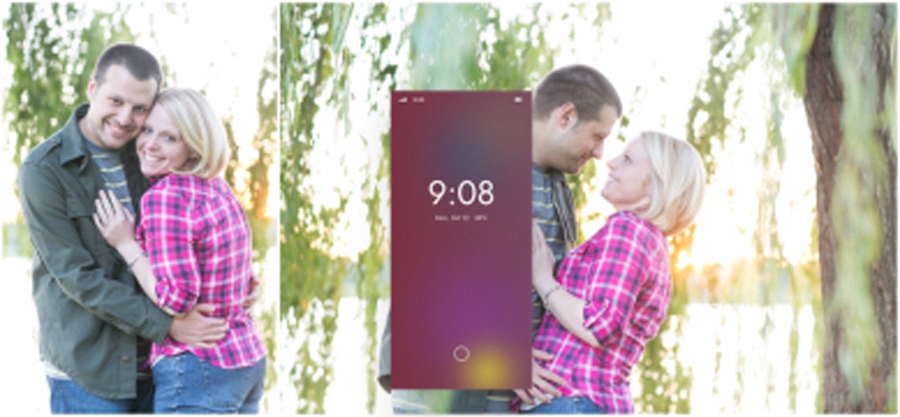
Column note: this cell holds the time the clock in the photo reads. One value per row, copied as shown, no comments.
9:08
